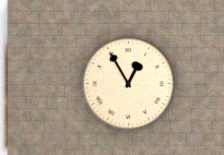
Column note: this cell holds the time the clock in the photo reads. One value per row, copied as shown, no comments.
12:55
